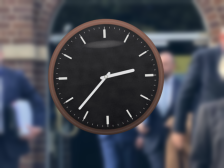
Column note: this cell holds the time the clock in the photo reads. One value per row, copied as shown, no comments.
2:37
